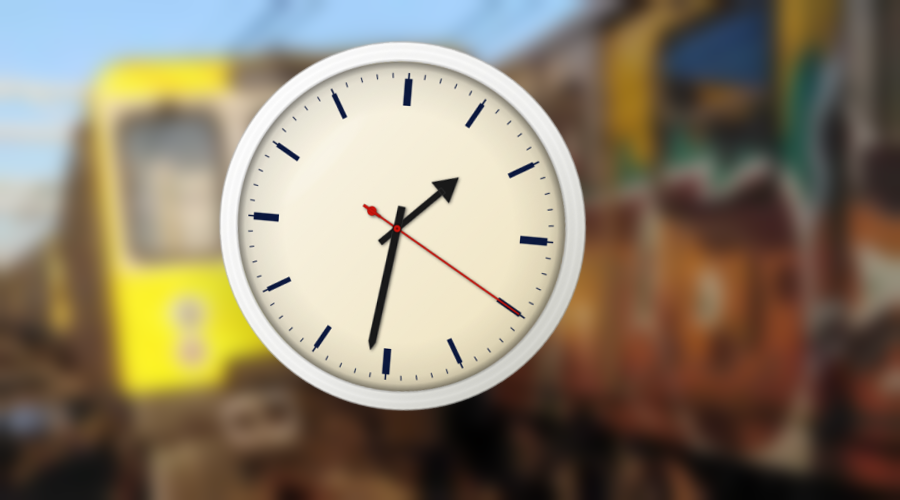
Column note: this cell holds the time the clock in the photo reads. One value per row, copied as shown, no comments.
1:31:20
